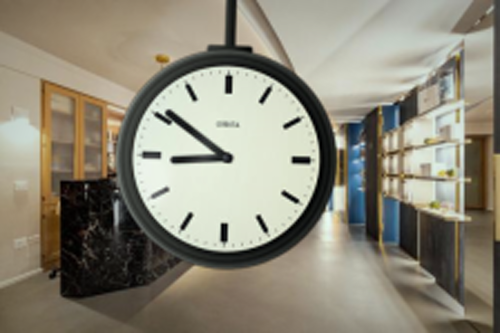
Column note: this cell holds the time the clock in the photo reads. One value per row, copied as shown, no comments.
8:51
